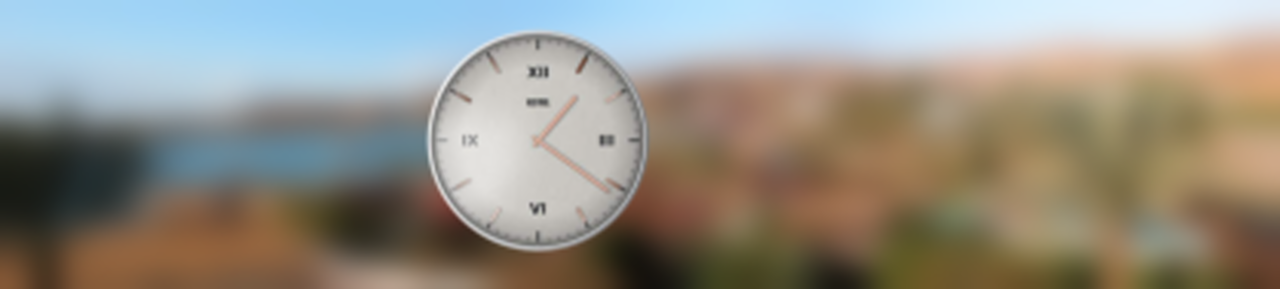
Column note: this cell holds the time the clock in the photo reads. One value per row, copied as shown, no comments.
1:21
